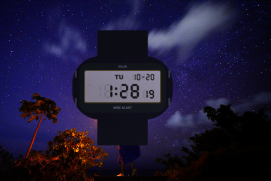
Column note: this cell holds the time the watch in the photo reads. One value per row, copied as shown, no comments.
1:28:19
